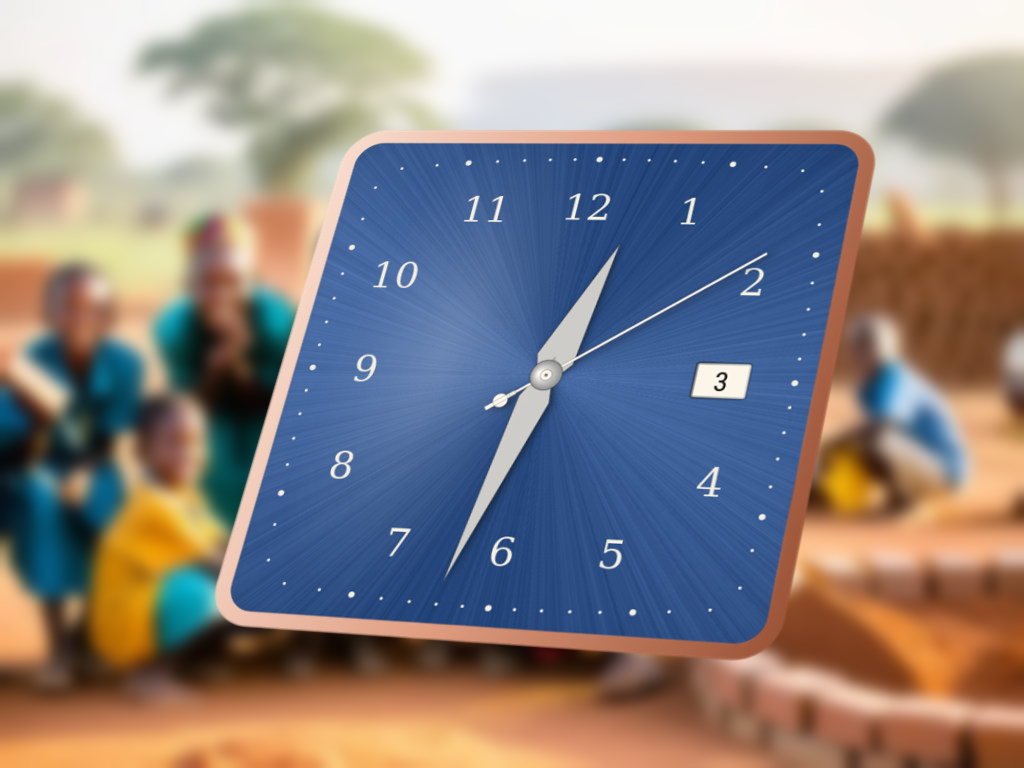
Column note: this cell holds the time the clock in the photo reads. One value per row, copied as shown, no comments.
12:32:09
